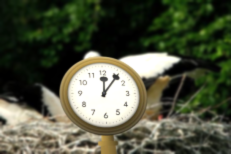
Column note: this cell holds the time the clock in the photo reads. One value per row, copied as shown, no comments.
12:06
